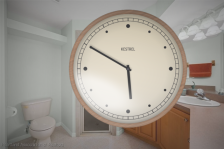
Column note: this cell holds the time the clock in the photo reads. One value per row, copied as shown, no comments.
5:50
